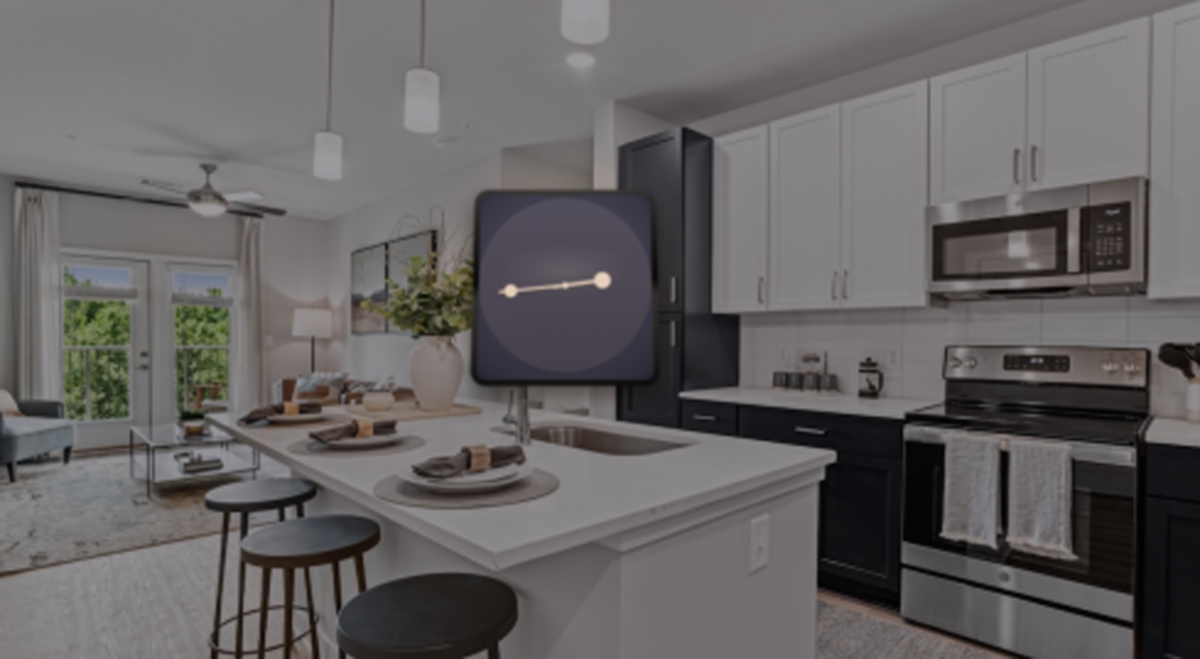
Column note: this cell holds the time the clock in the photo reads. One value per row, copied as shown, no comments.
2:44
